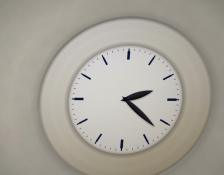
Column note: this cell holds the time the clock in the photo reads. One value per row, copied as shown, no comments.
2:22
